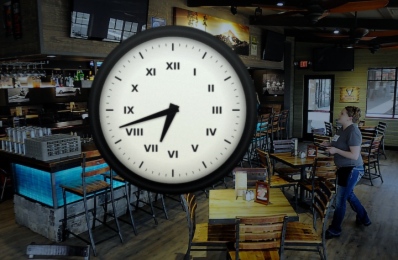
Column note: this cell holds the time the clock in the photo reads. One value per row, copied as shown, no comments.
6:42
